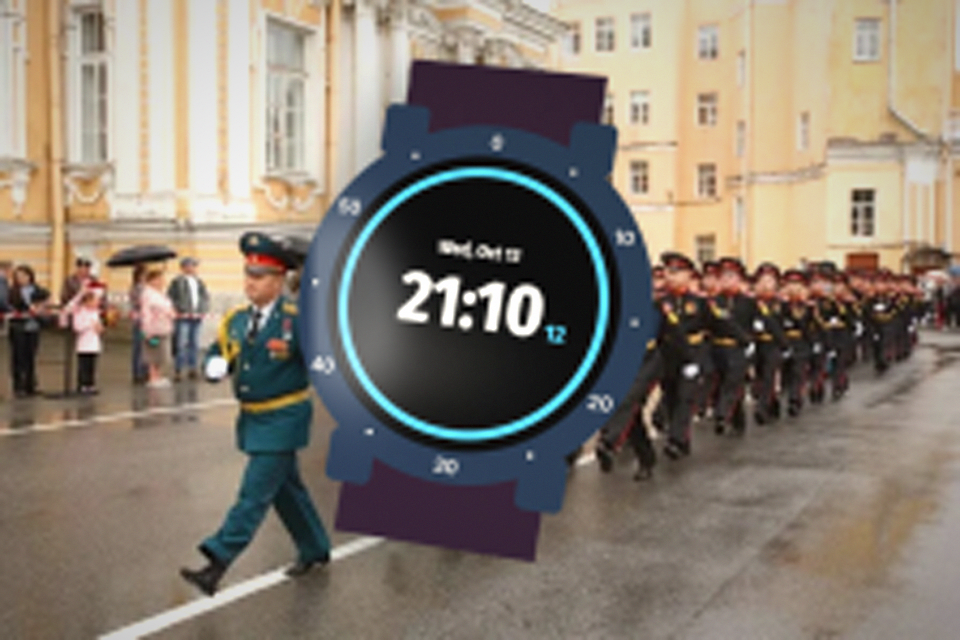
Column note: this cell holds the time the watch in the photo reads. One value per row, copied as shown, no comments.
21:10
